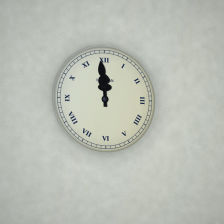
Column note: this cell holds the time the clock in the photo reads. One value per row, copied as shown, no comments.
11:59
